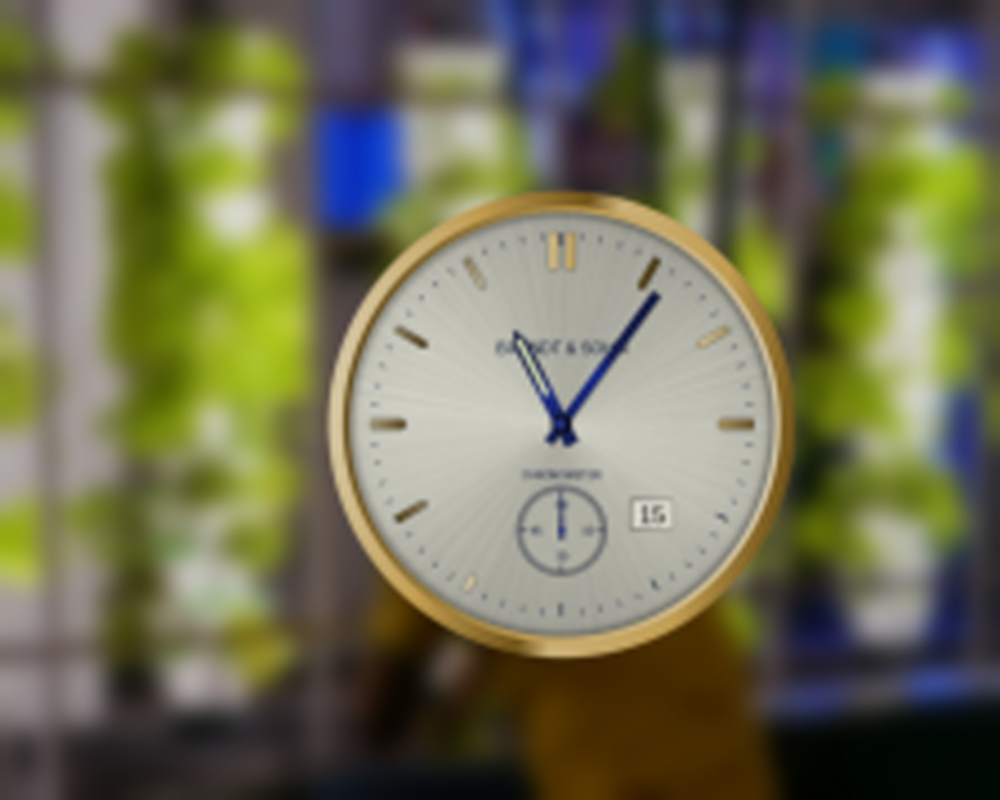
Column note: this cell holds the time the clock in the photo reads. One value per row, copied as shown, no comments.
11:06
